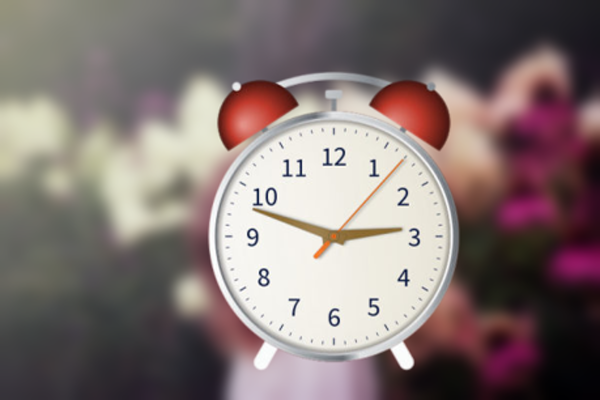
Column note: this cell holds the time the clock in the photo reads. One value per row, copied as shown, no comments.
2:48:07
